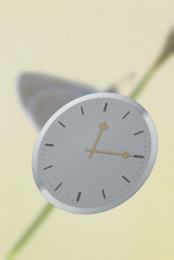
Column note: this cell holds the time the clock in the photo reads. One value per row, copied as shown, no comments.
12:15
